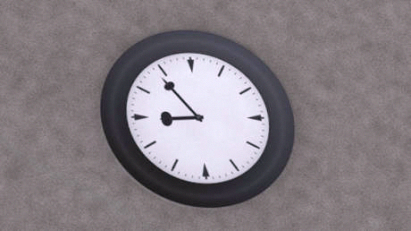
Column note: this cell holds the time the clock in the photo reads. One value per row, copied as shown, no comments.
8:54
